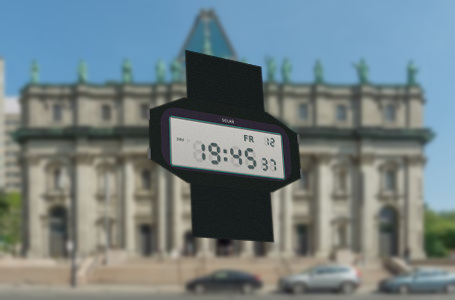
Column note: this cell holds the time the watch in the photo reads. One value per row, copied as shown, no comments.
19:45:37
